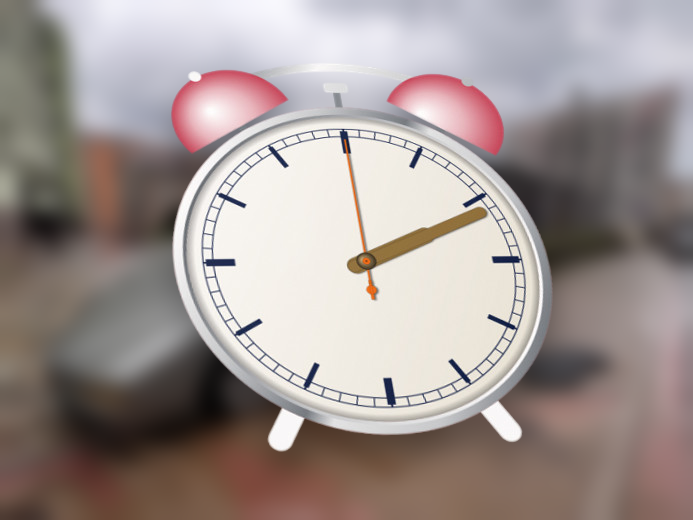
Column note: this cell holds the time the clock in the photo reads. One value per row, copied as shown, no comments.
2:11:00
